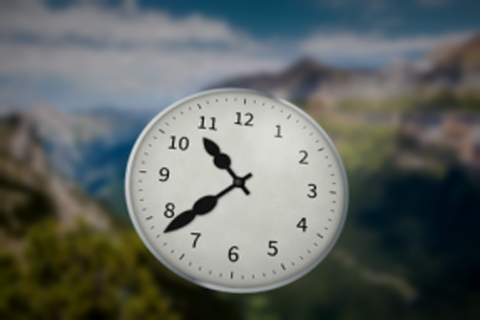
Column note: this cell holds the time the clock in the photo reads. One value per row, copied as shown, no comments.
10:38
